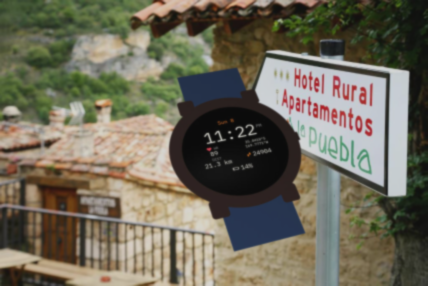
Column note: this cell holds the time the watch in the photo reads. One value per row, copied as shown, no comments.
11:22
